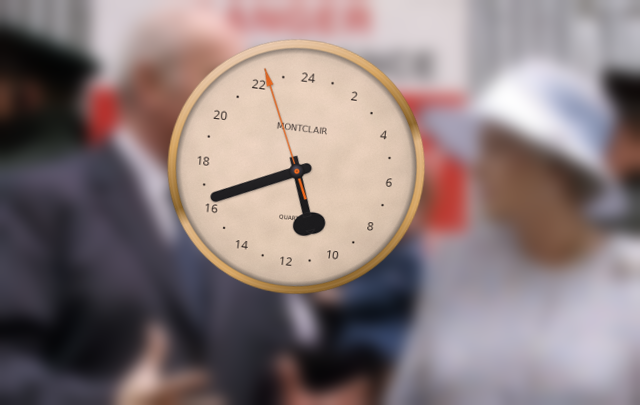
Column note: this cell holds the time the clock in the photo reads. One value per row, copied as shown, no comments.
10:40:56
